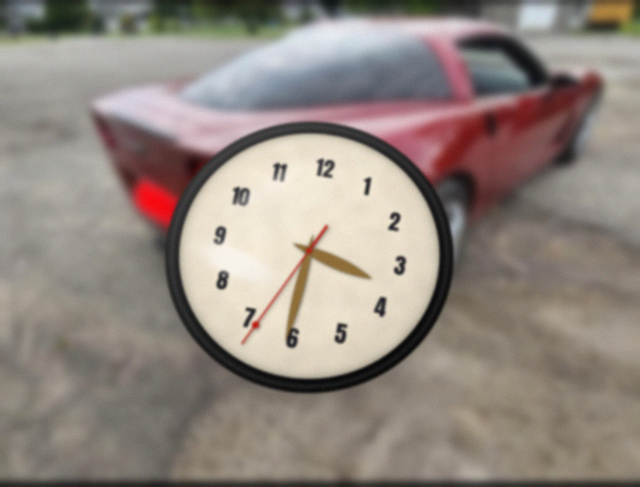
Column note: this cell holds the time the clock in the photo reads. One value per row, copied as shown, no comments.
3:30:34
